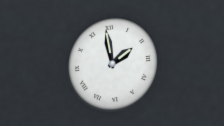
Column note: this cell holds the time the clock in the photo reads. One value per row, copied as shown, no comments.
1:59
